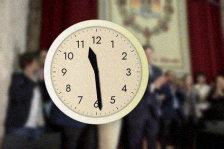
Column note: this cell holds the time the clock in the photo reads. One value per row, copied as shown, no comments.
11:29
